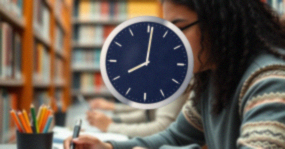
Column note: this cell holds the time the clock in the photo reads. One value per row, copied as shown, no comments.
8:01
